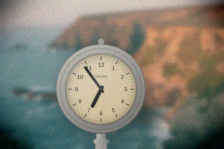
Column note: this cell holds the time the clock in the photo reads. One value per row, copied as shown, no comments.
6:54
